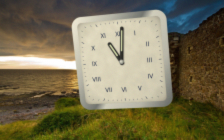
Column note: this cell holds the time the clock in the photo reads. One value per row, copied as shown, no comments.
11:01
